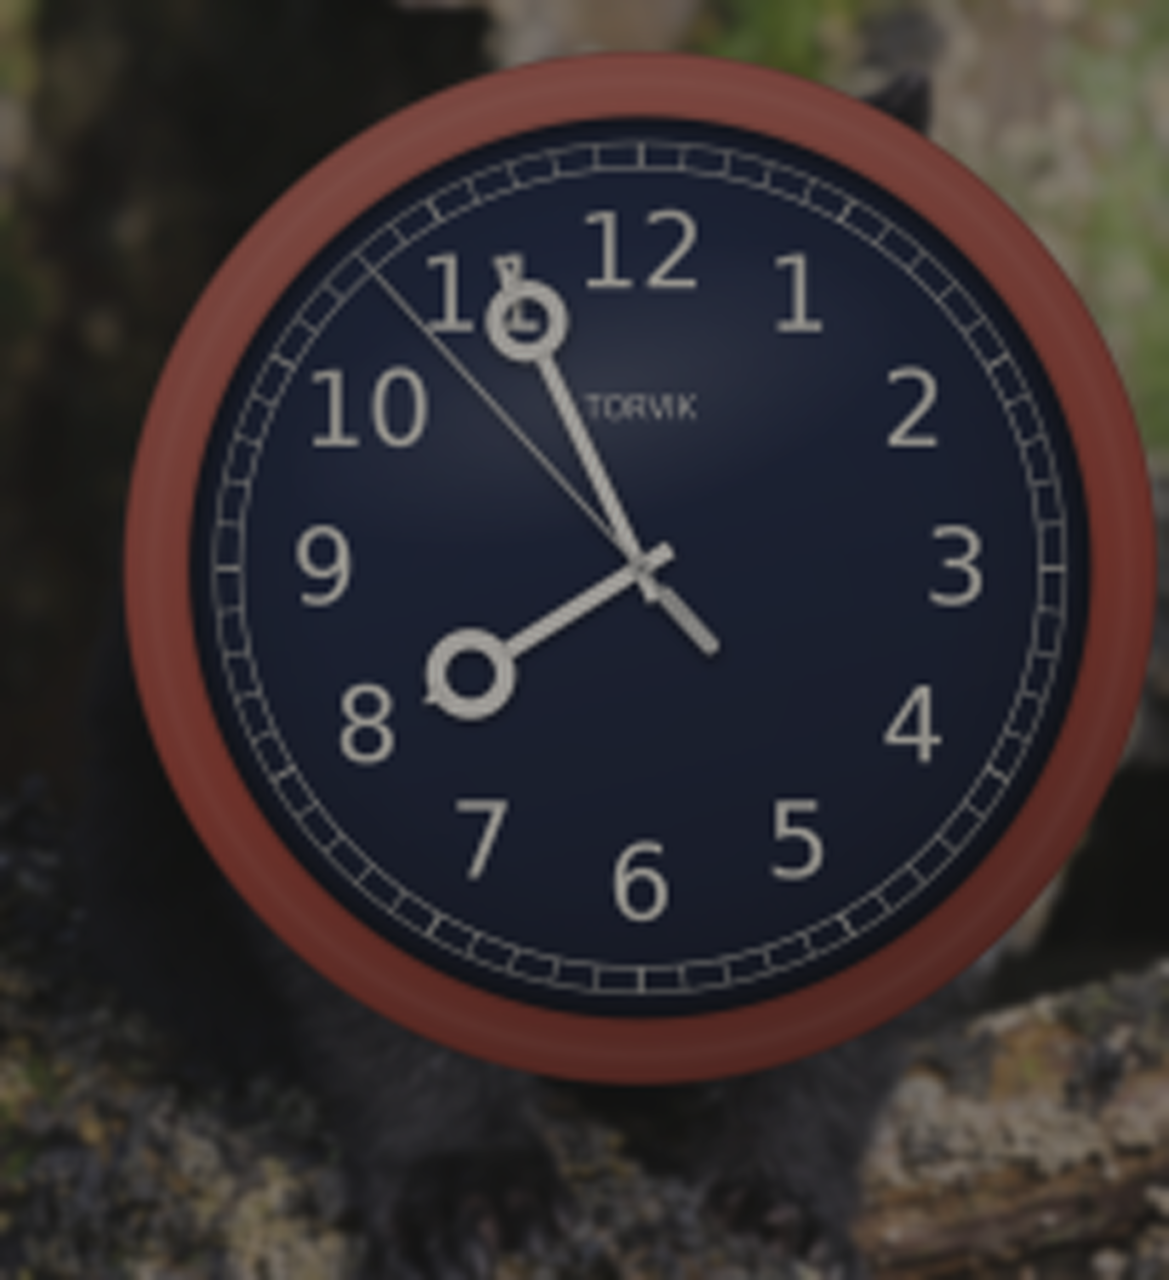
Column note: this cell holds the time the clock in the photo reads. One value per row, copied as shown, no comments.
7:55:53
